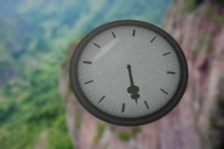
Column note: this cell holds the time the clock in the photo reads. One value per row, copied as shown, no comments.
5:27
